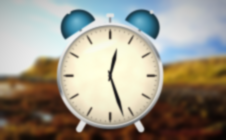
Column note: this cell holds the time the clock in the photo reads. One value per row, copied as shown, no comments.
12:27
